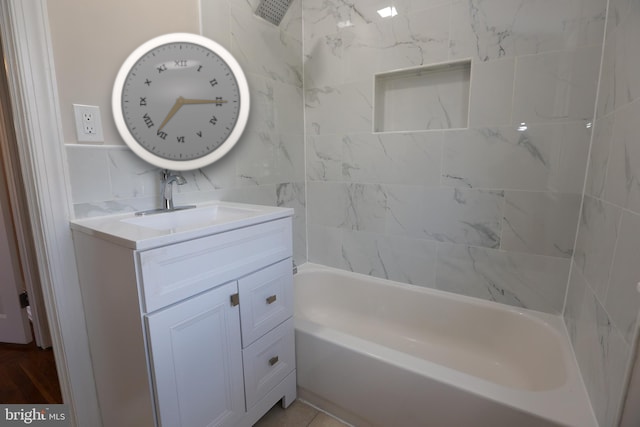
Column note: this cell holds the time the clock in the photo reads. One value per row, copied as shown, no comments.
7:15
